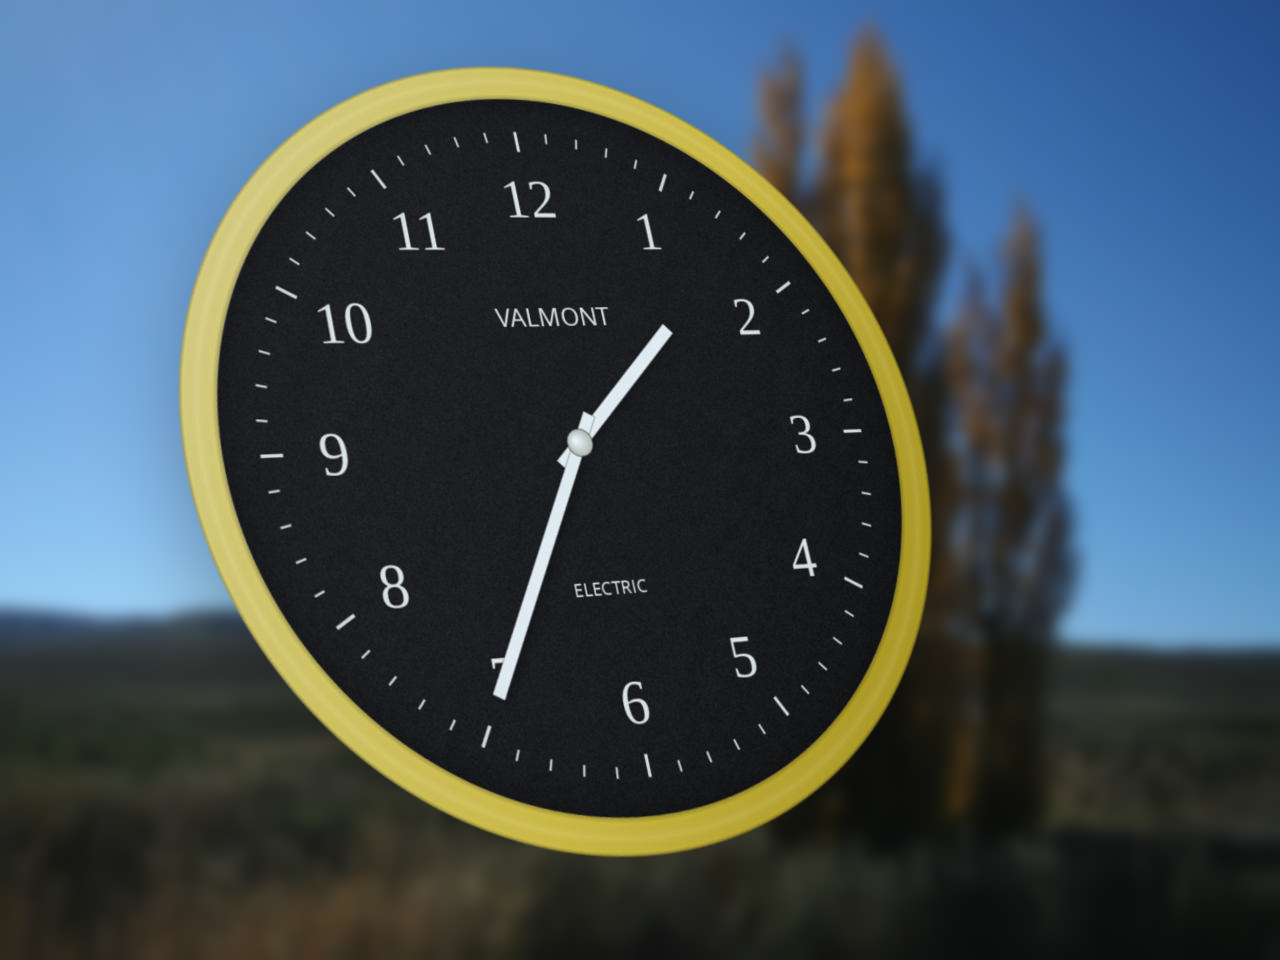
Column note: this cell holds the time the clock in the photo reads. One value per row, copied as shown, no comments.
1:35
